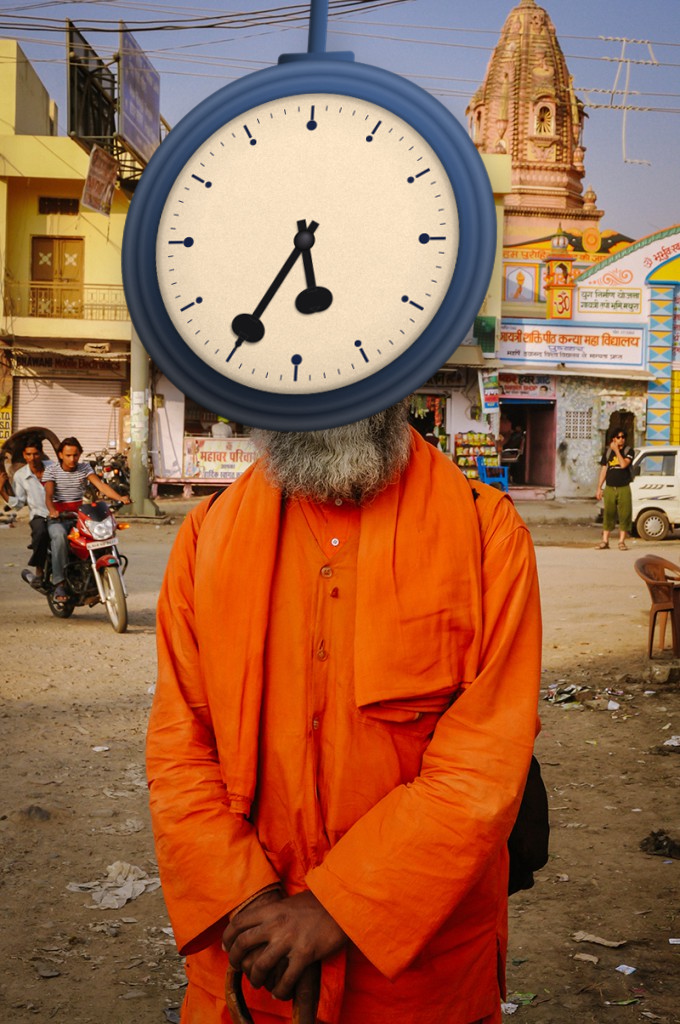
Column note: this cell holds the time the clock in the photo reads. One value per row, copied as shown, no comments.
5:35
